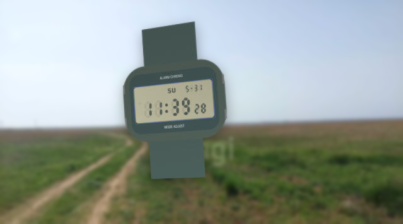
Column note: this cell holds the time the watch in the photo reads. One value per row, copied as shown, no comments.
11:39:28
